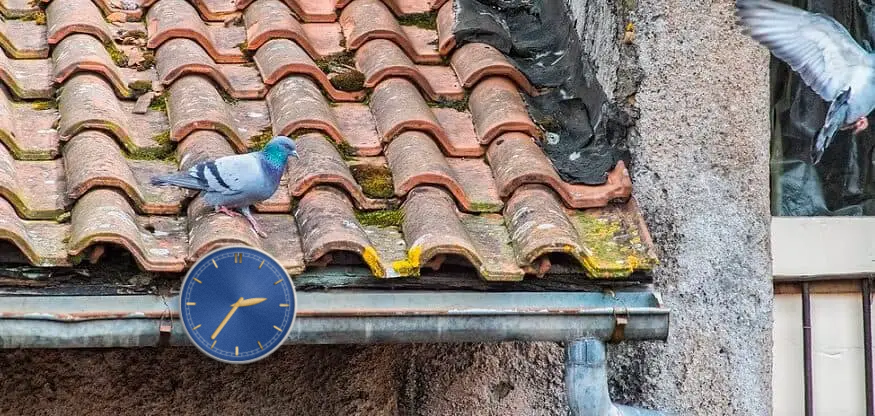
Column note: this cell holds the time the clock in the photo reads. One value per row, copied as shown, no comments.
2:36
